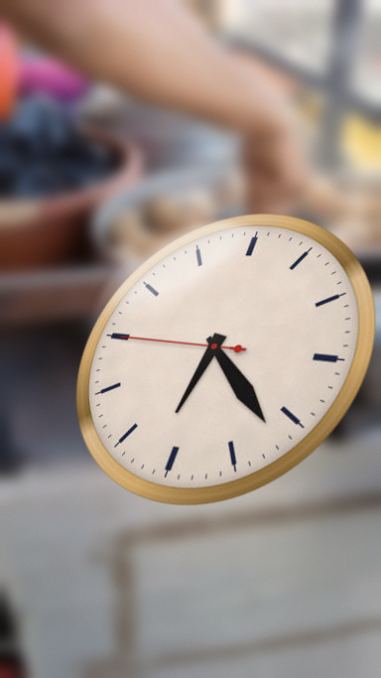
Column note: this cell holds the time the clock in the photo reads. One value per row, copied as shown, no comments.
6:21:45
